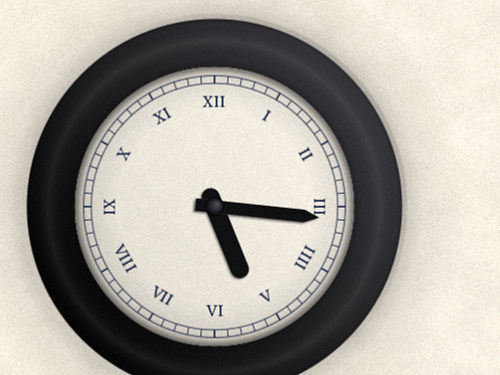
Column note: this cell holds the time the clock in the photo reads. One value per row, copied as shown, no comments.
5:16
